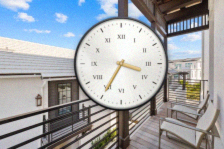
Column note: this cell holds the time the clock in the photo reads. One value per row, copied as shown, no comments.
3:35
